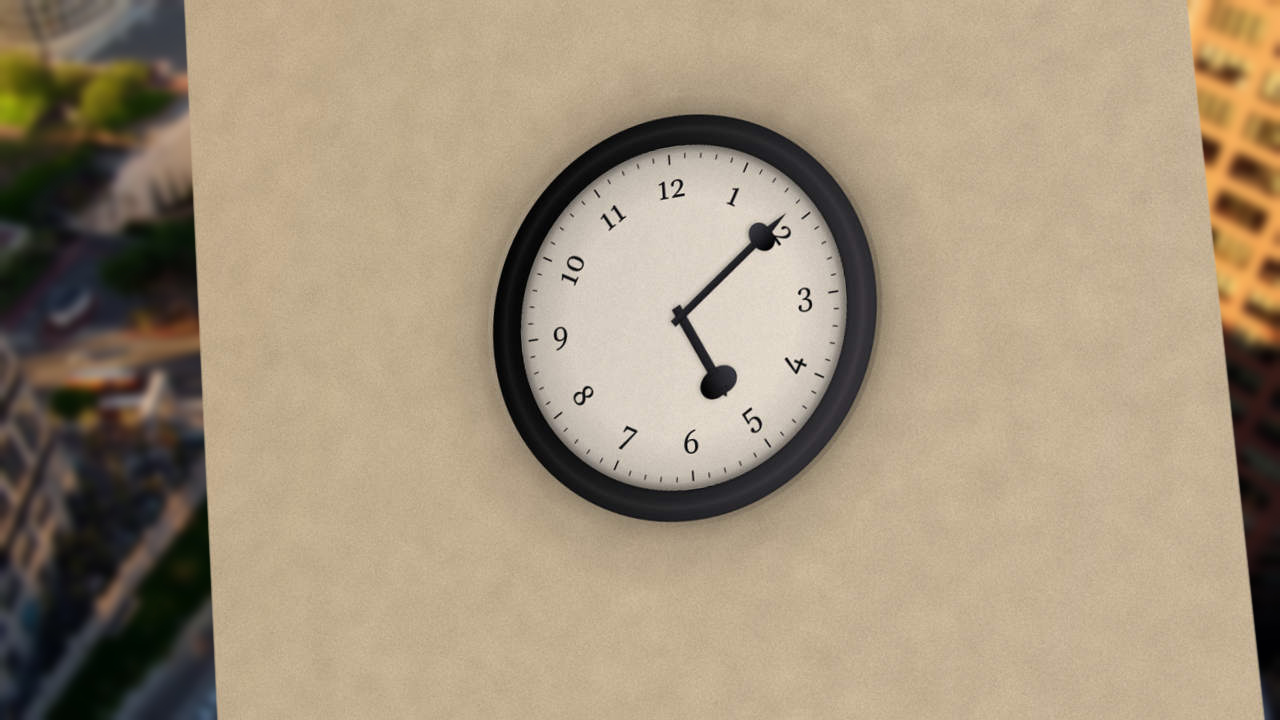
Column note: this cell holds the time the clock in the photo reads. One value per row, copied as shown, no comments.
5:09
